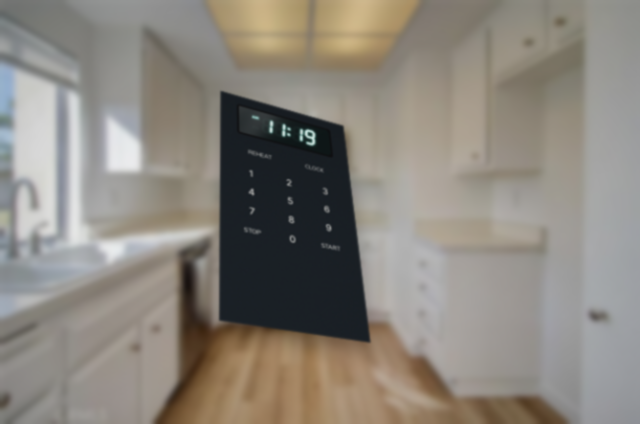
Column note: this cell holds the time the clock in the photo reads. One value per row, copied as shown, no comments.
11:19
